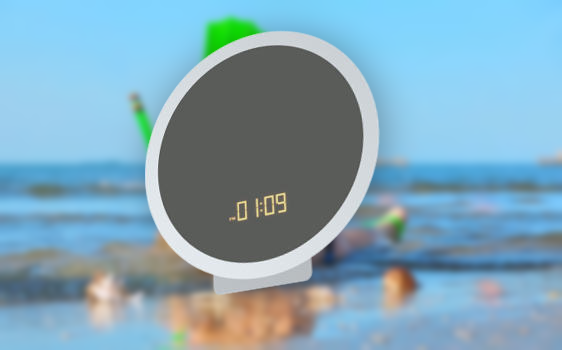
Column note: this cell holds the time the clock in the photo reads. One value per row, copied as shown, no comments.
1:09
